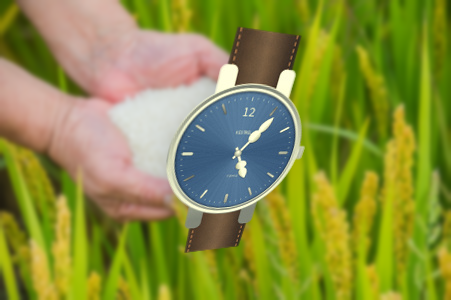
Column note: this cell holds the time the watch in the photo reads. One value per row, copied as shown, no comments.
5:06
